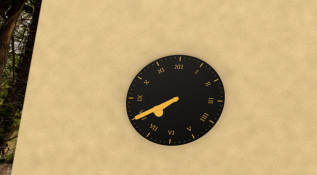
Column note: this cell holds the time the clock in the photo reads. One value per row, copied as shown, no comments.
7:40
